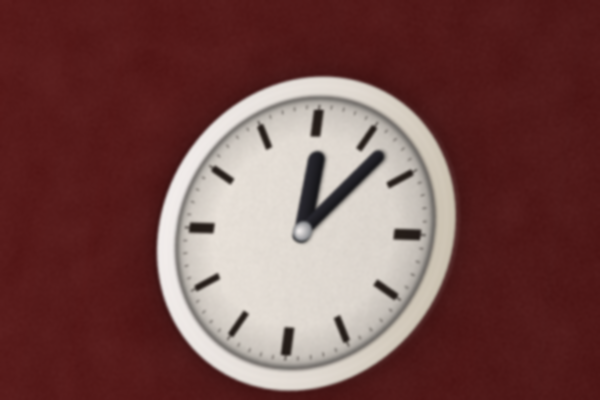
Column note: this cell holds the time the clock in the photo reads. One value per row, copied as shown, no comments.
12:07
